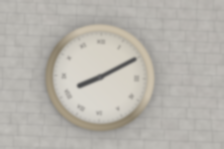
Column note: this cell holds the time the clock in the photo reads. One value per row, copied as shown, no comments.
8:10
